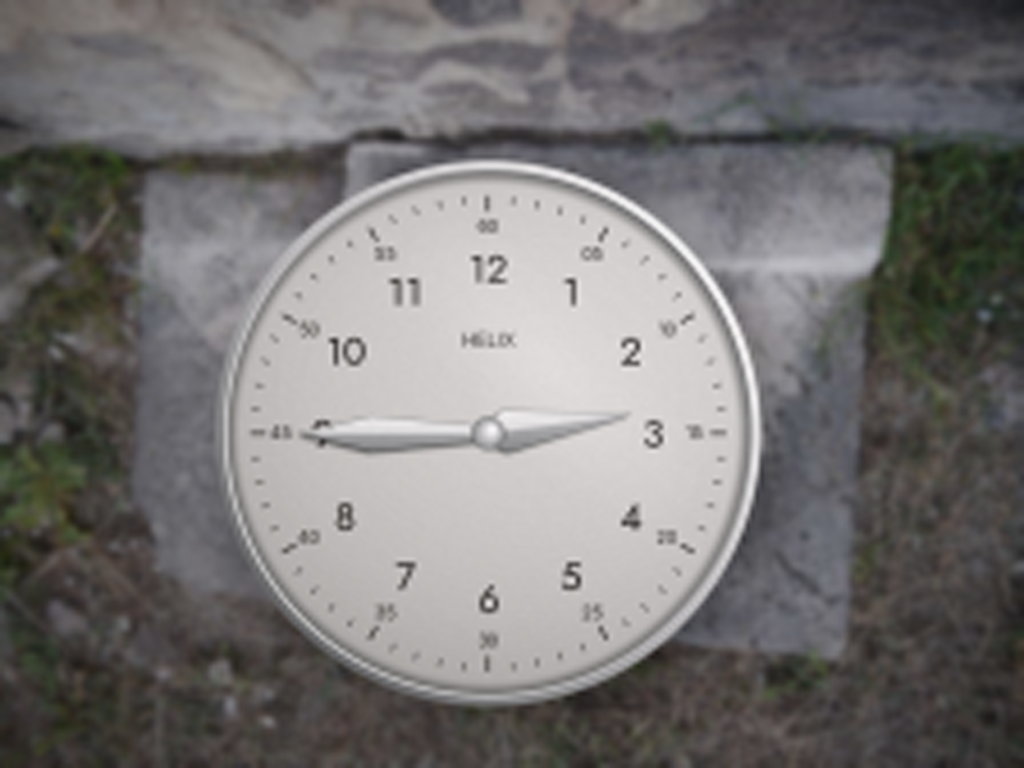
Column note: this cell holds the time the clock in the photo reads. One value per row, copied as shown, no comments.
2:45
